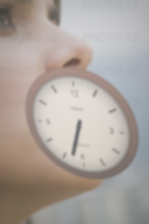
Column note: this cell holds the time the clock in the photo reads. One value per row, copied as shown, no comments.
6:33
